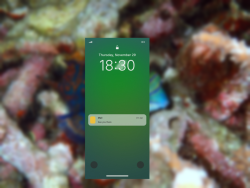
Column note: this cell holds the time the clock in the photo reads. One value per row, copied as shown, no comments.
18:30
